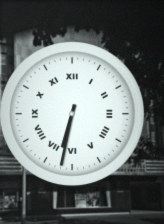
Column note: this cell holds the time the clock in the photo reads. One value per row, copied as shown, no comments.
6:32
